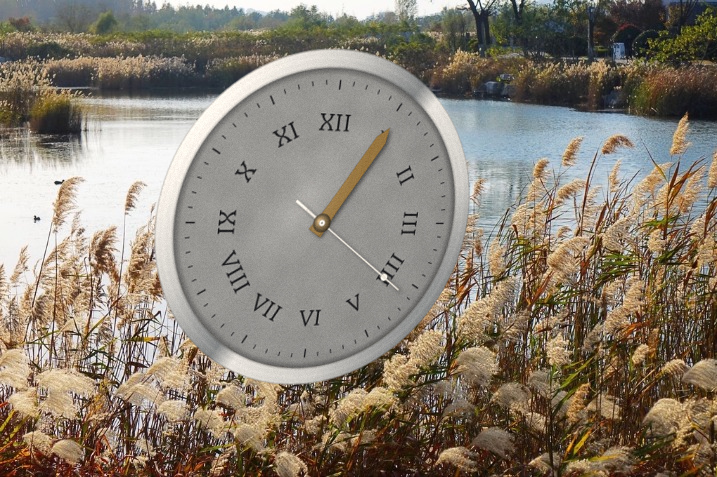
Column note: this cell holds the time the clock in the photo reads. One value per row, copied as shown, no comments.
1:05:21
